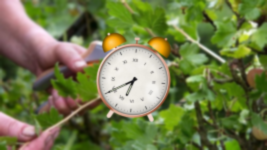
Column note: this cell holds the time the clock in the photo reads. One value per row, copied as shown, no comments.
6:40
